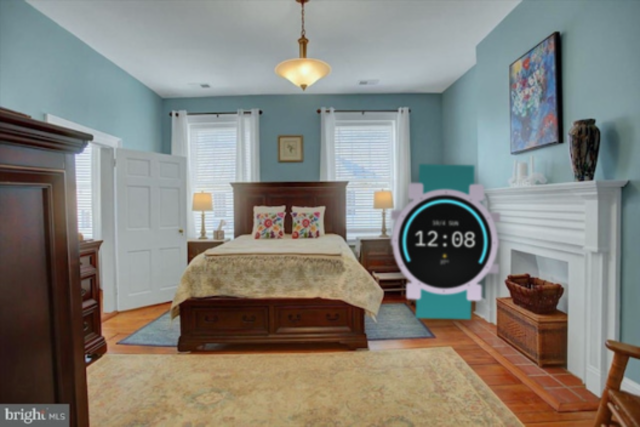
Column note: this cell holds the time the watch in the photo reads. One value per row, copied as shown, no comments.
12:08
